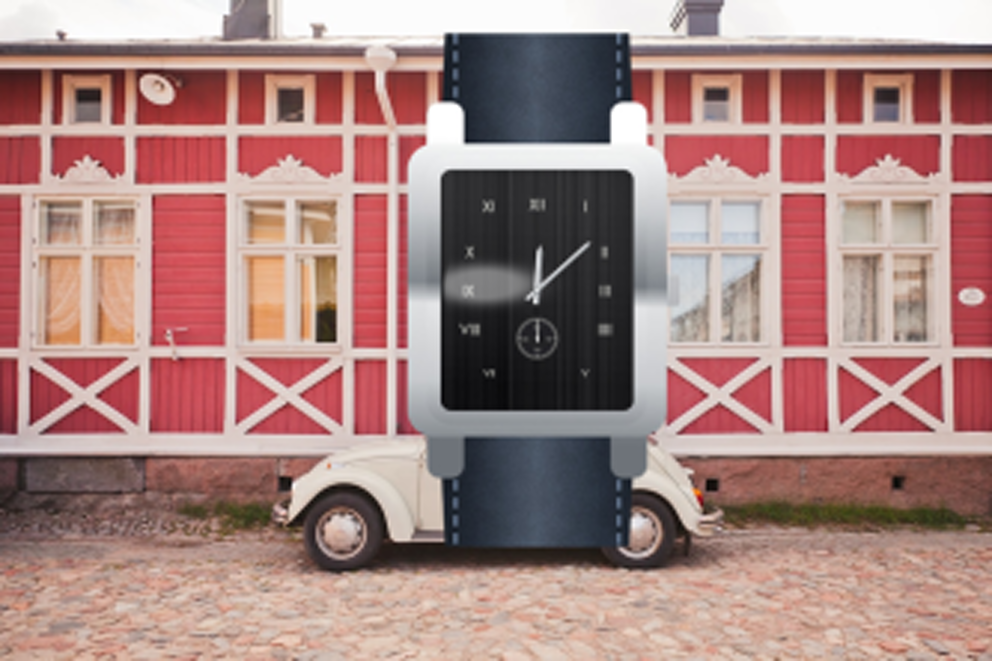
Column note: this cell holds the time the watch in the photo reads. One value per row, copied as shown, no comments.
12:08
